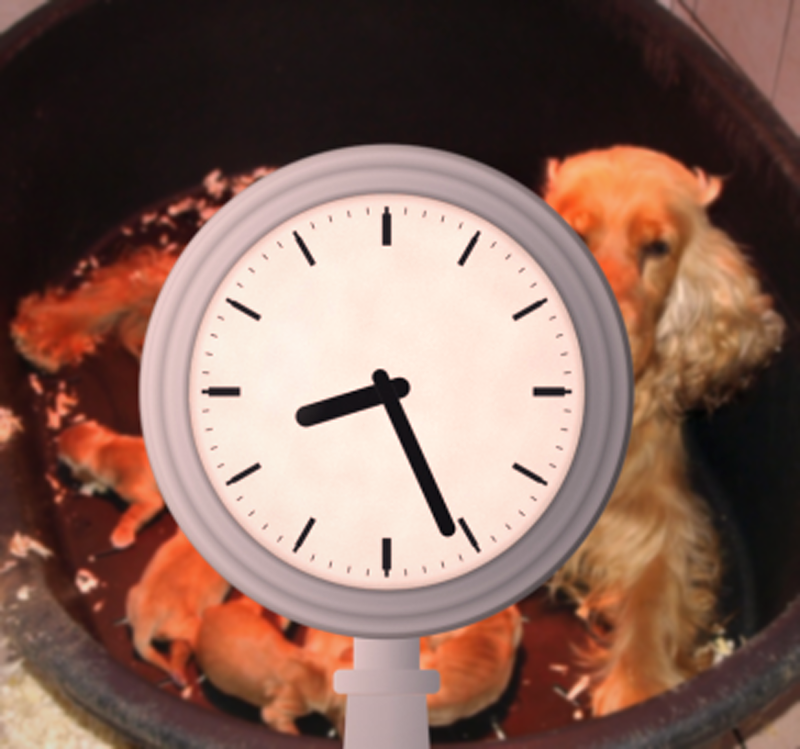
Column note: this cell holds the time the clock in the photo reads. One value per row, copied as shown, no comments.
8:26
